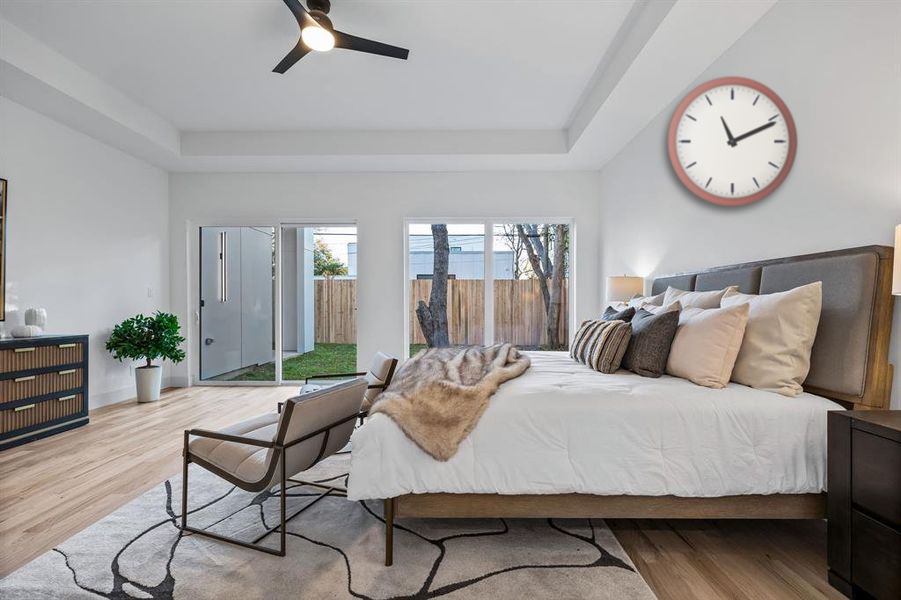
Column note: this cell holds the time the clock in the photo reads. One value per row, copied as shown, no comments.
11:11
